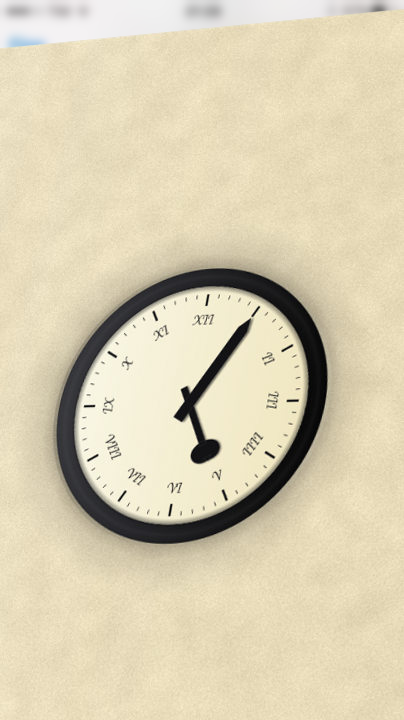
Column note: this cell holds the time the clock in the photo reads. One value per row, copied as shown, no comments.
5:05
